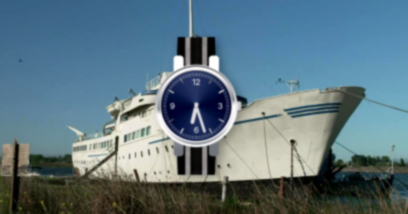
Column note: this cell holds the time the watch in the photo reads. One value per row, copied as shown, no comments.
6:27
